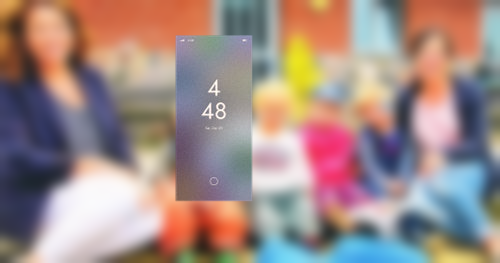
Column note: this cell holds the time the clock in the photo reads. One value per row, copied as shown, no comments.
4:48
